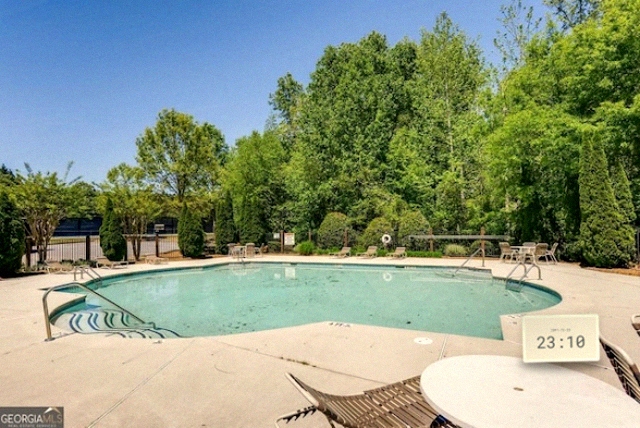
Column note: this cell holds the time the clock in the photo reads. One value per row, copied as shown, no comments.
23:10
